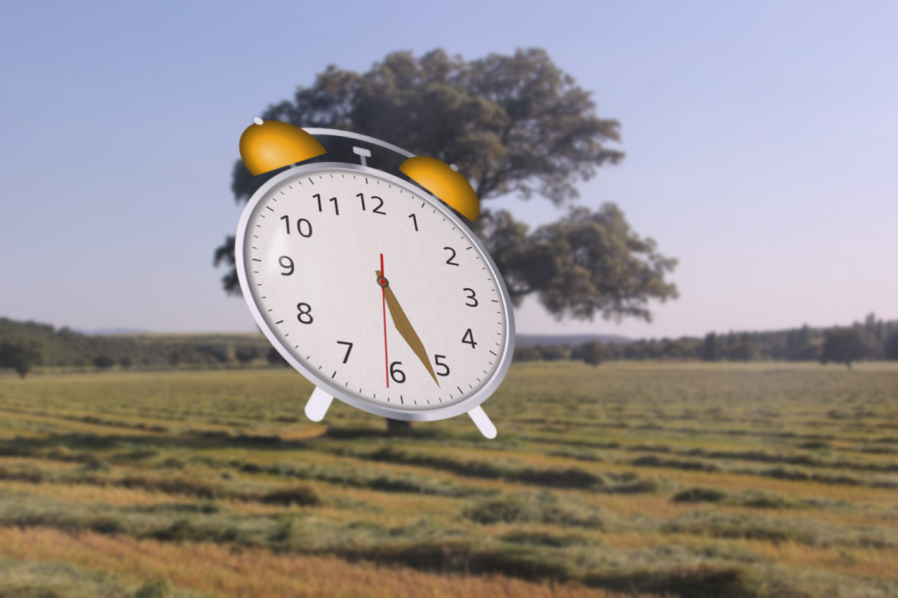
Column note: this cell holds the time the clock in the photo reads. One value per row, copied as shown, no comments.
5:26:31
